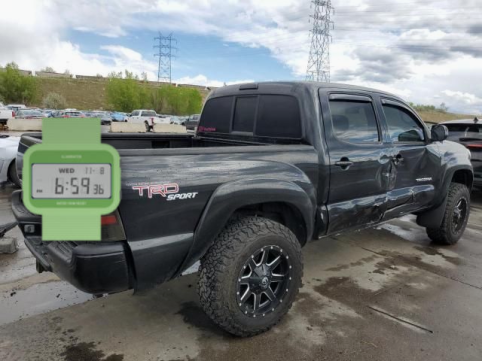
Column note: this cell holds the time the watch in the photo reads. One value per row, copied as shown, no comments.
6:59:36
